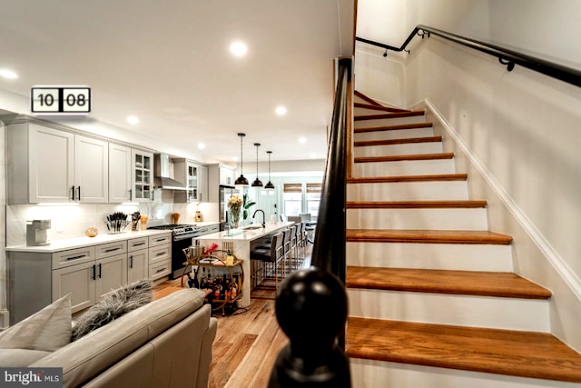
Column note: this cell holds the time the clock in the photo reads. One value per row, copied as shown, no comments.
10:08
